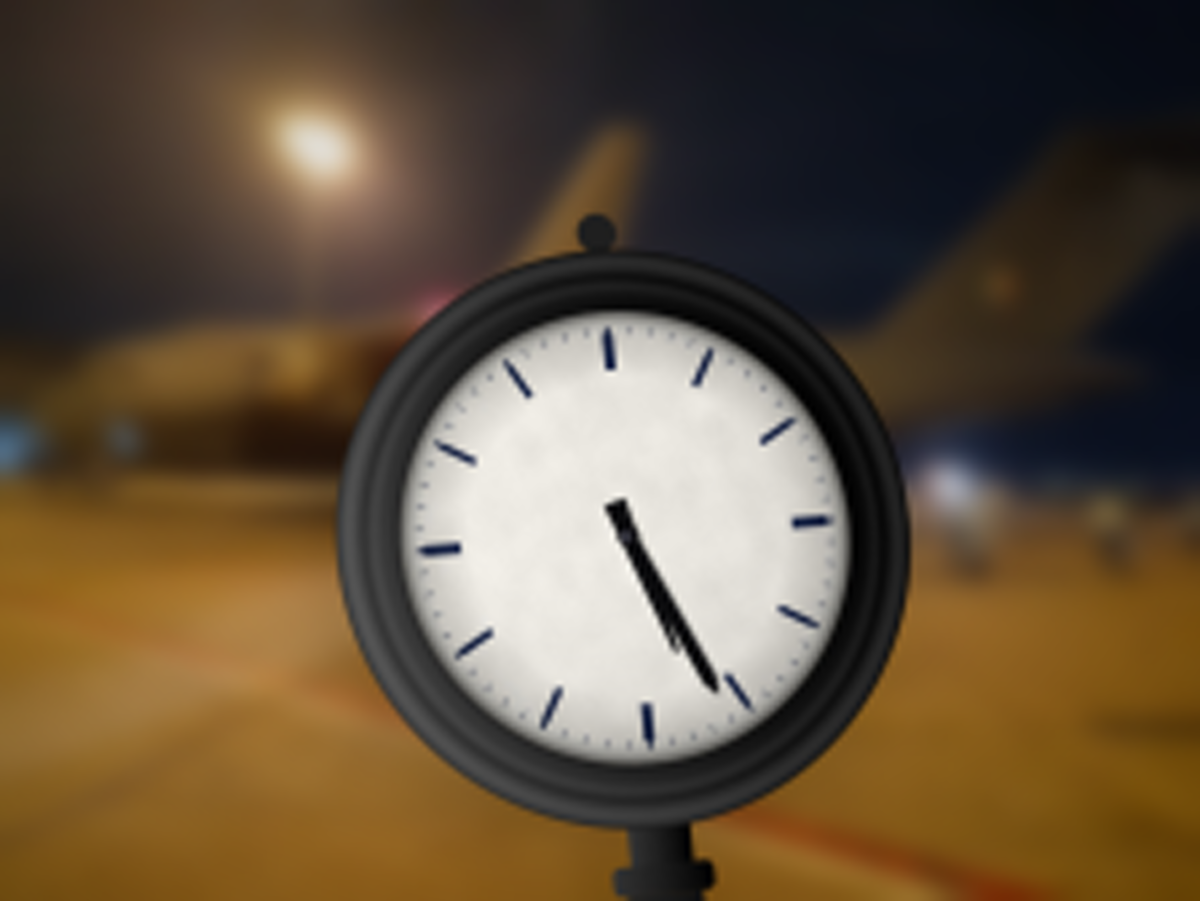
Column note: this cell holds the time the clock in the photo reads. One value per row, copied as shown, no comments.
5:26
